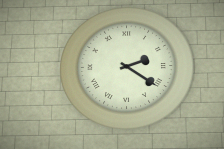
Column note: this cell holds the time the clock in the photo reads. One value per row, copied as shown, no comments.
2:21
